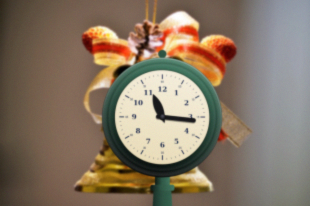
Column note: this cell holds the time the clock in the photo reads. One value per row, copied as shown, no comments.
11:16
